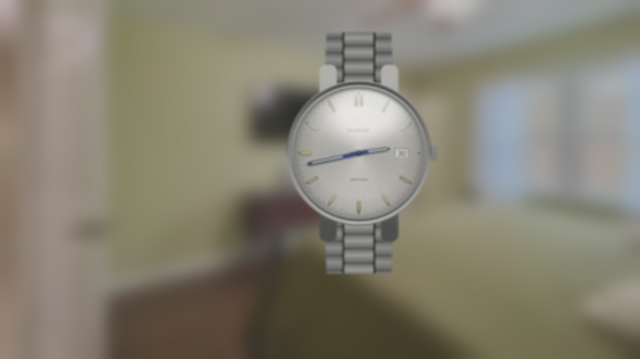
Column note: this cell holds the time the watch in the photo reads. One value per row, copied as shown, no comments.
2:43
